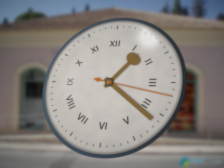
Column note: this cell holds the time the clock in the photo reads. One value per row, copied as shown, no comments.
1:21:17
